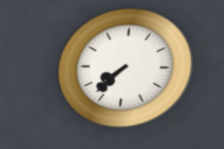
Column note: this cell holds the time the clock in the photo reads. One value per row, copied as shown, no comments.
7:37
